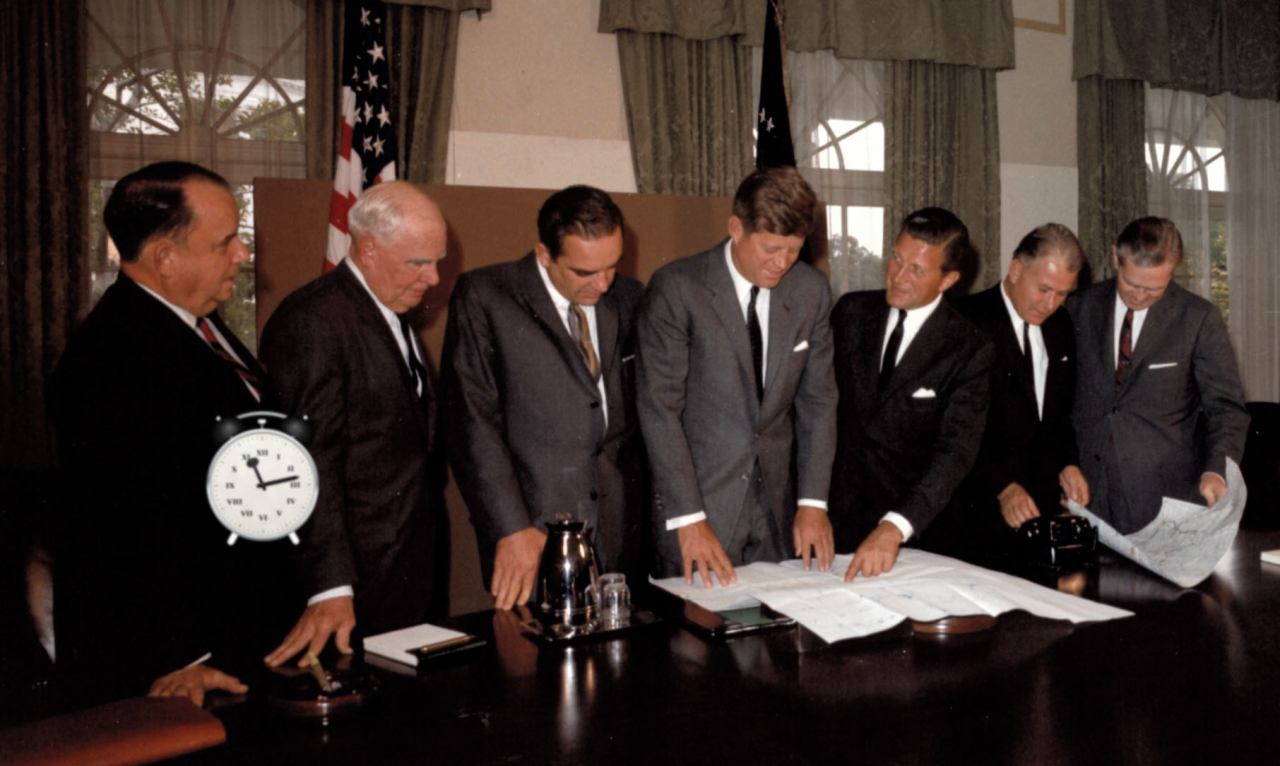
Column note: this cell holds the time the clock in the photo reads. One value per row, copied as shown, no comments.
11:13
